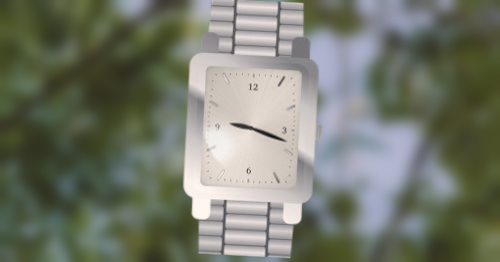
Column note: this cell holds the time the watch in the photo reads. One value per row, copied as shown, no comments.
9:18
